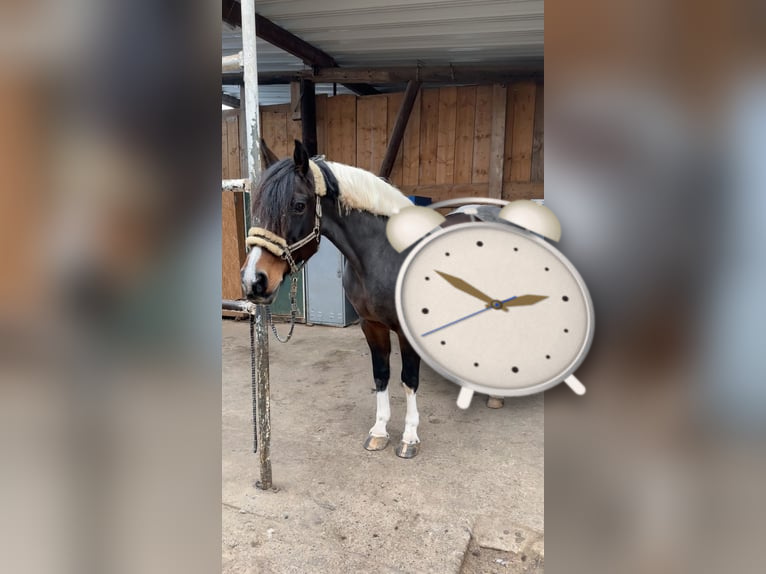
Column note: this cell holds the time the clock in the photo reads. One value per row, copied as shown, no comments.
2:51:42
